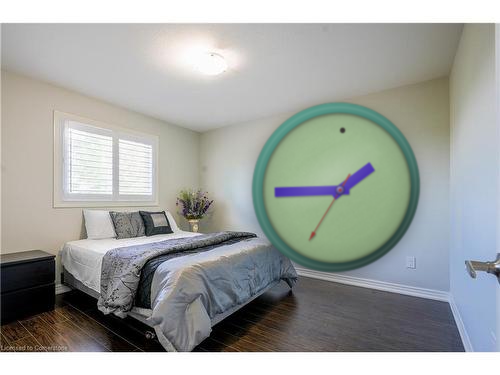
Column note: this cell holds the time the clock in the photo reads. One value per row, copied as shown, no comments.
1:44:35
